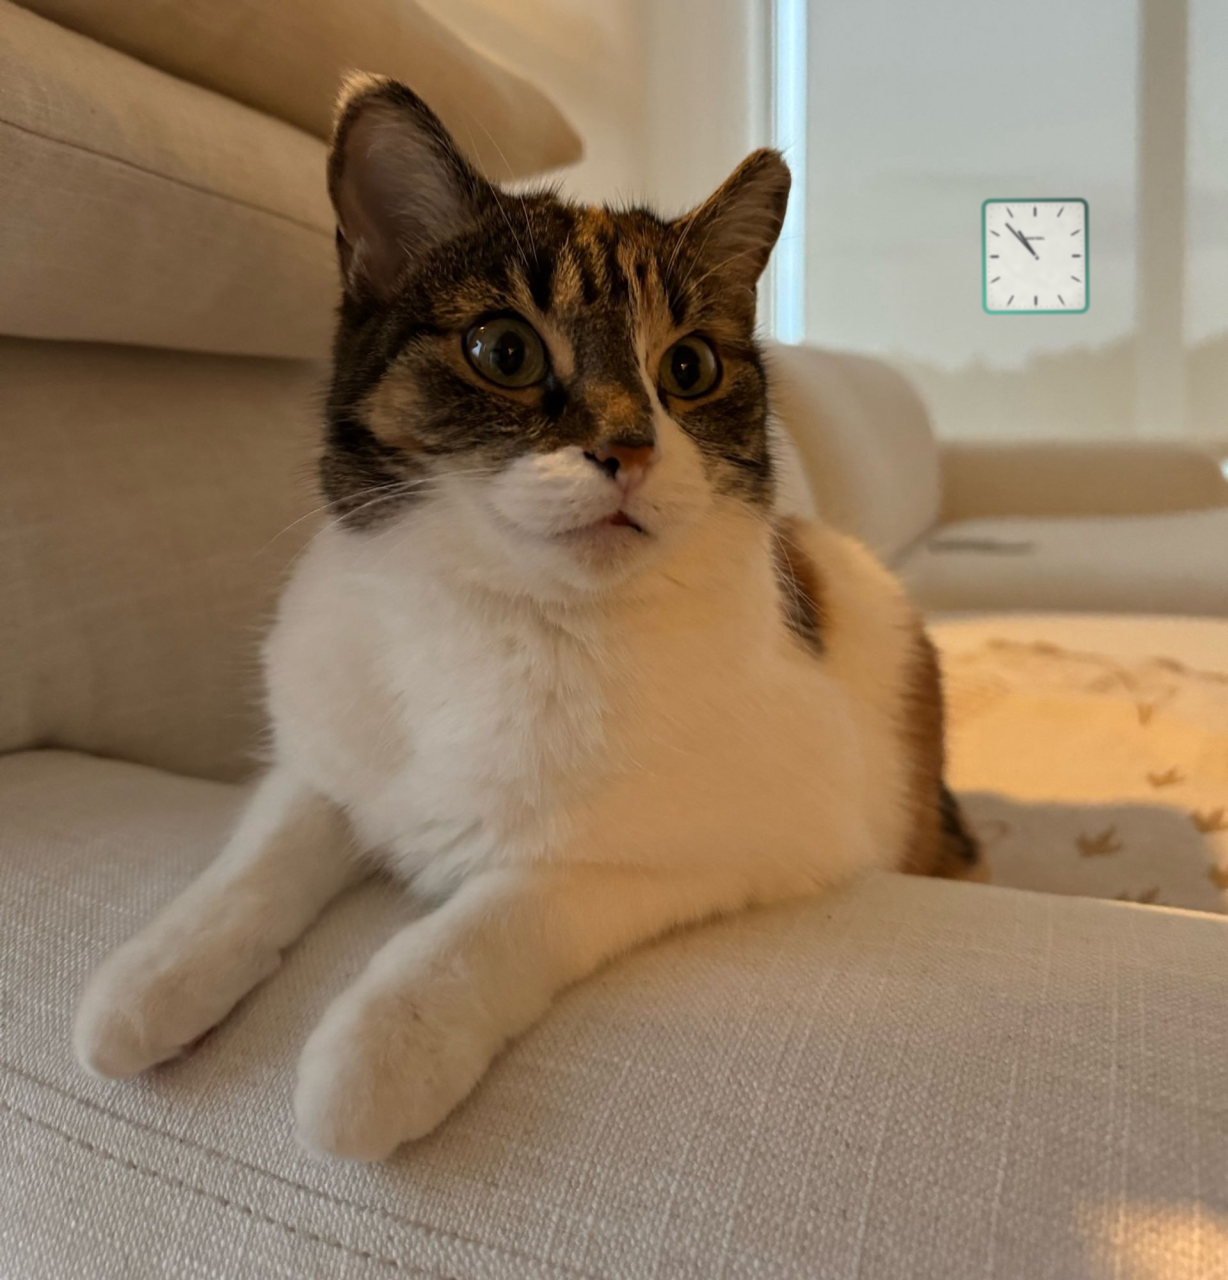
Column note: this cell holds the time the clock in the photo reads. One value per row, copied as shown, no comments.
10:53
